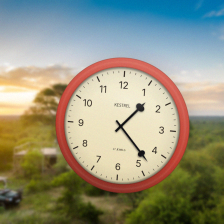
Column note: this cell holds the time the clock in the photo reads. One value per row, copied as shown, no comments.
1:23
